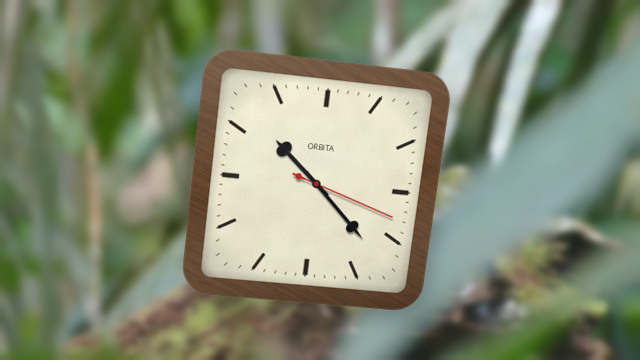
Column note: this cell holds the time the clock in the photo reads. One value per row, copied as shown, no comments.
10:22:18
